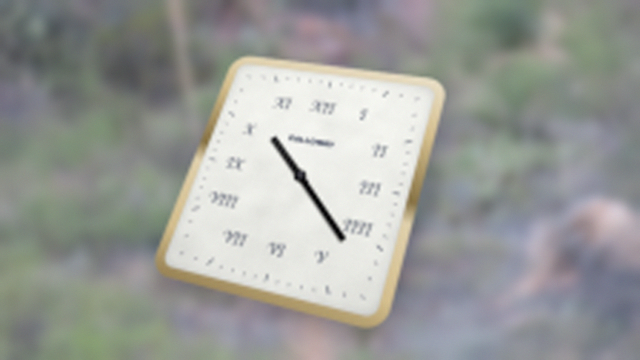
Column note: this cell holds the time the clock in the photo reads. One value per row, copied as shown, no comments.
10:22
